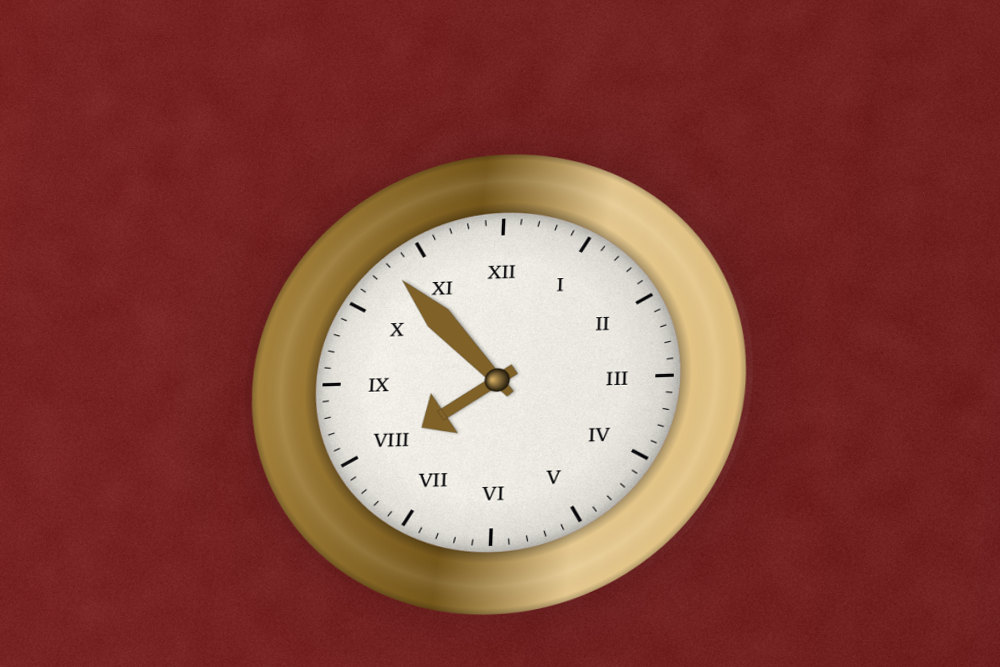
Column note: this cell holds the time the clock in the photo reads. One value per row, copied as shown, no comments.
7:53
